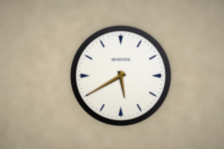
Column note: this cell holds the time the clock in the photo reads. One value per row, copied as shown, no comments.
5:40
